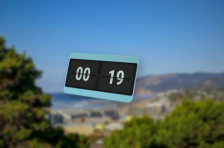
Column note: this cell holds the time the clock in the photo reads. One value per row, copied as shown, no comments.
0:19
